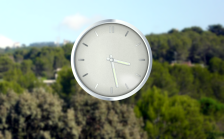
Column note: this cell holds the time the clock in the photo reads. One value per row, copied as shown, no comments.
3:28
